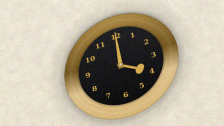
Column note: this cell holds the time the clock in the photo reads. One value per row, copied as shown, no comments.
4:00
